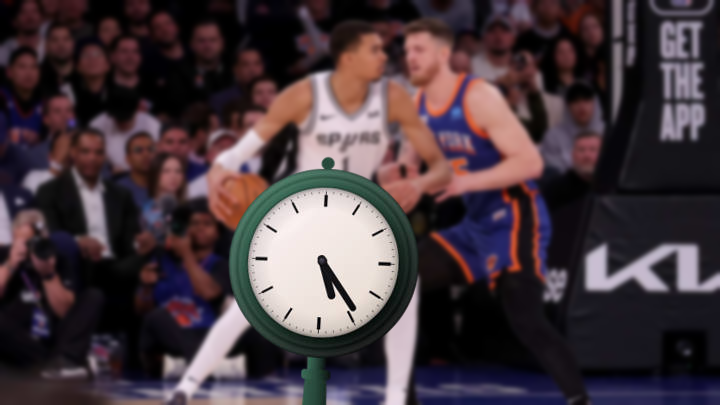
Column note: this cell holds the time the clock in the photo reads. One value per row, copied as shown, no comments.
5:24
